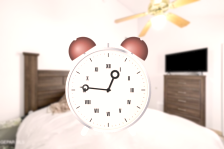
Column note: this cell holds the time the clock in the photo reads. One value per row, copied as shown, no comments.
12:46
